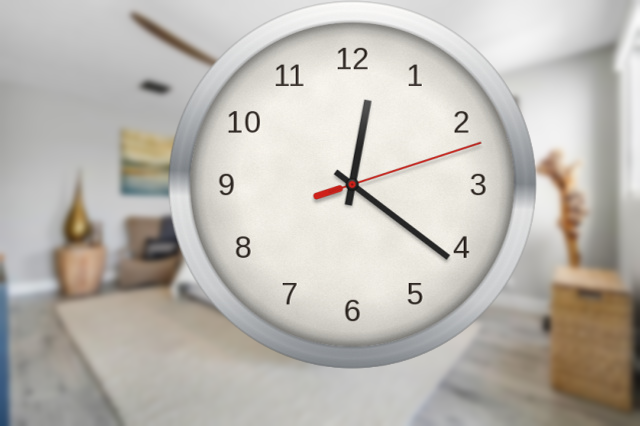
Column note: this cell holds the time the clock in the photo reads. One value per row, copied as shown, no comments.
12:21:12
